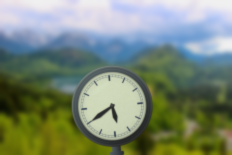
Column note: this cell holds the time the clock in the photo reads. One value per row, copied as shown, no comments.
5:40
